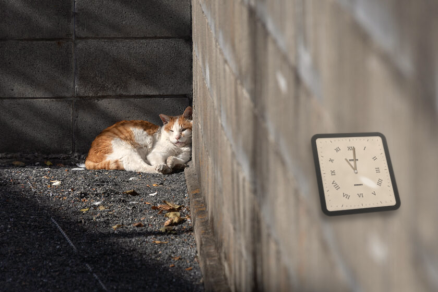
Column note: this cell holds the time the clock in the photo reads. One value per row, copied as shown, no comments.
11:01
